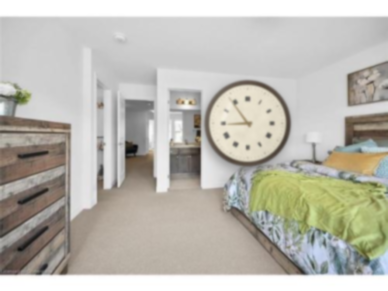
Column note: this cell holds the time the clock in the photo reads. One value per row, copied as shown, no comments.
8:54
